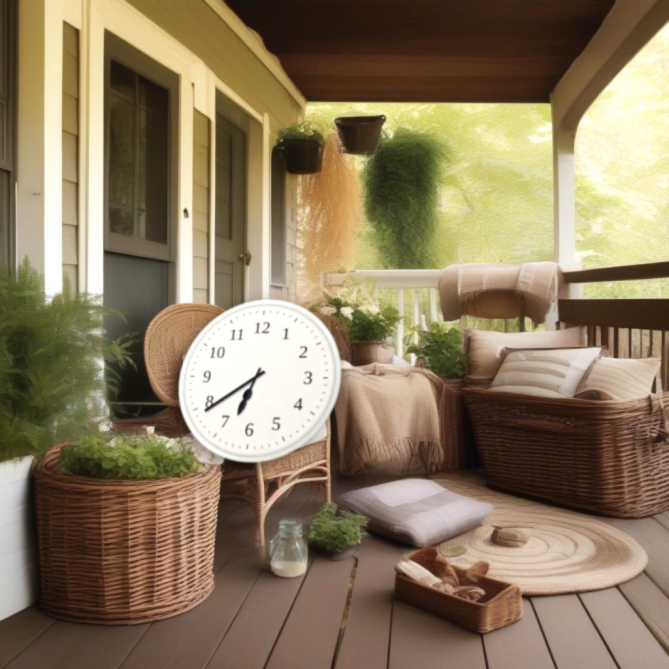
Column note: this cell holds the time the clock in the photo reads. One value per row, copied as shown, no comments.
6:39
